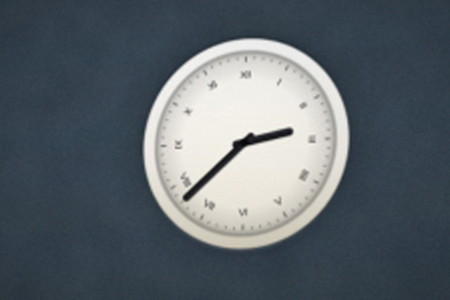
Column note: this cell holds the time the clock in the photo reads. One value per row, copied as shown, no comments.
2:38
